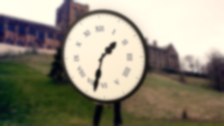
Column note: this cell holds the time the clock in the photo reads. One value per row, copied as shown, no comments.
1:33
